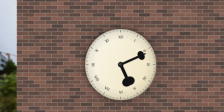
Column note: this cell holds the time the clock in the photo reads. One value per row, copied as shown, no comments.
5:11
